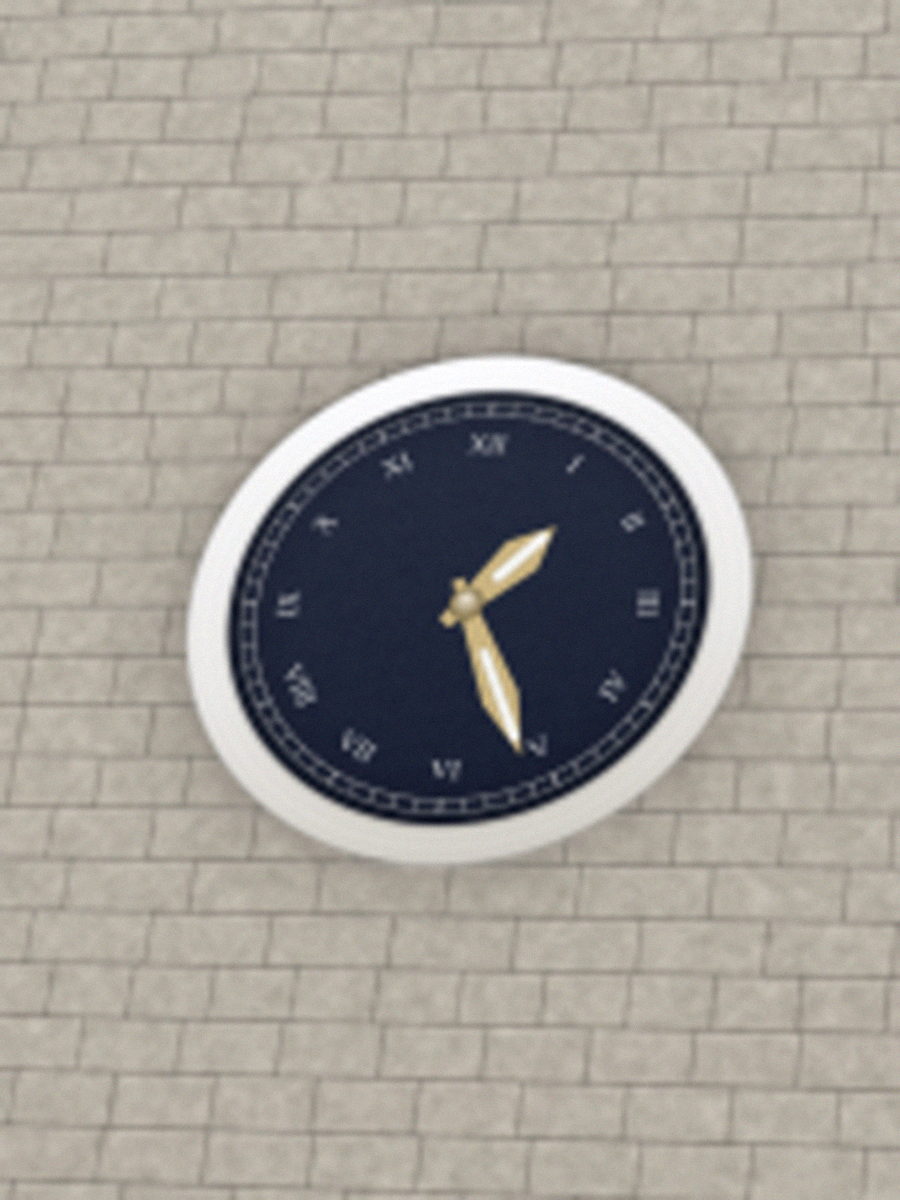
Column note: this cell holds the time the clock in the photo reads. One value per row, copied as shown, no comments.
1:26
